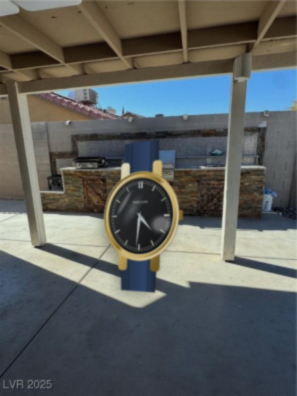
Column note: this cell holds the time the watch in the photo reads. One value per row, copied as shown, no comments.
4:31
